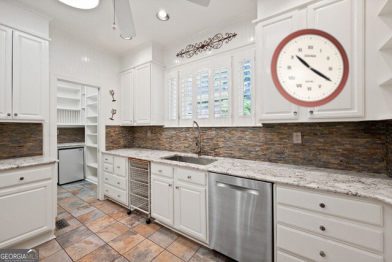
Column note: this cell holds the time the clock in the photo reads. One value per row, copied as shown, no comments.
10:20
